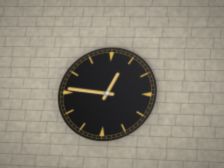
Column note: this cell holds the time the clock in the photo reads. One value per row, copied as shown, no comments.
12:46
